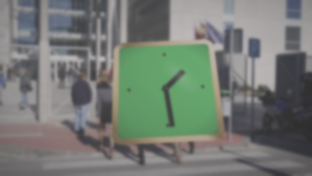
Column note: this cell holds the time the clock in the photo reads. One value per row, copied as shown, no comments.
1:29
